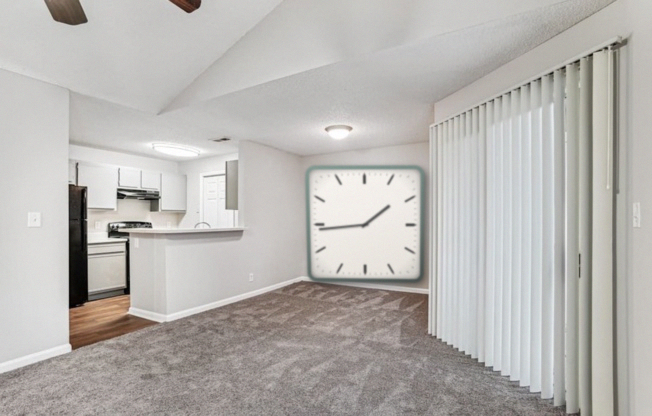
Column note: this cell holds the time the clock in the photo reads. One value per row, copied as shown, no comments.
1:44
